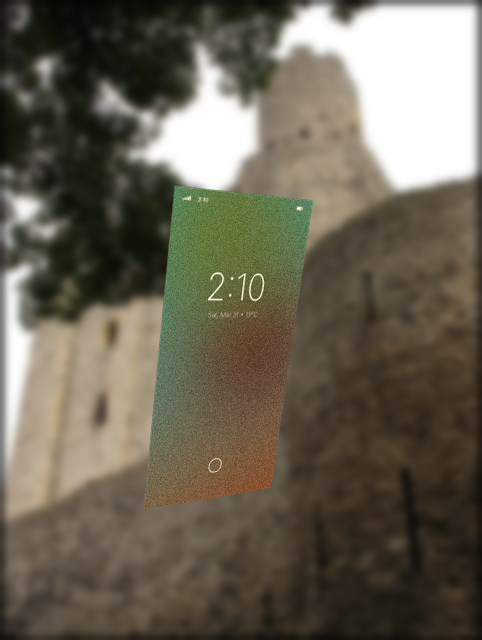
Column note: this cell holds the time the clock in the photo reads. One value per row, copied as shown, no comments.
2:10
